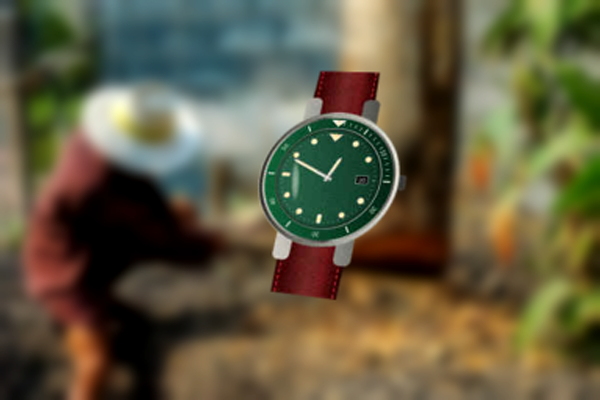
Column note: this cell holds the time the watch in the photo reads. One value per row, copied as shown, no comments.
12:49
